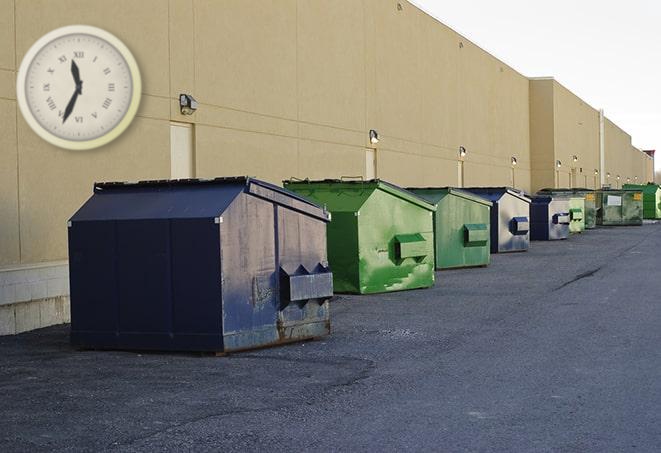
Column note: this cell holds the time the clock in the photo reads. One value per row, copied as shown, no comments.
11:34
